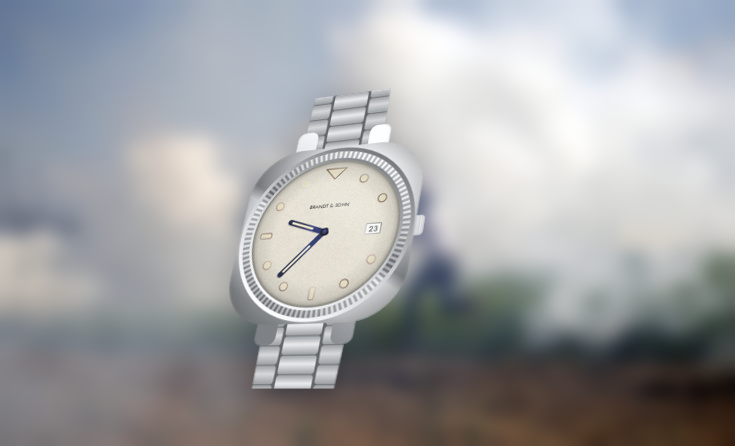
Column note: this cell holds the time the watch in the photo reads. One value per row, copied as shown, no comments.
9:37
